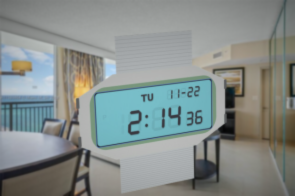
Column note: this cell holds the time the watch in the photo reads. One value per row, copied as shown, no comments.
2:14:36
